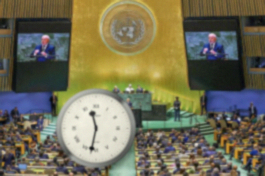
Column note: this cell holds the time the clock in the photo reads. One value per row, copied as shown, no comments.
11:32
